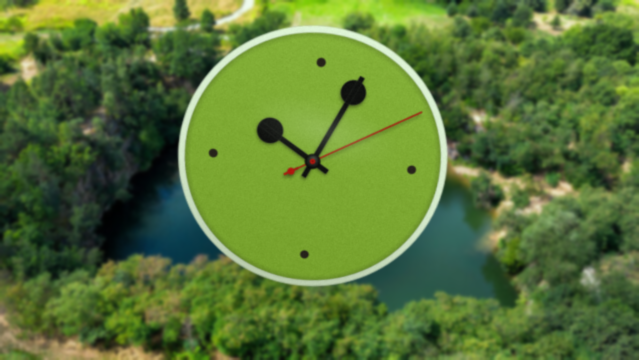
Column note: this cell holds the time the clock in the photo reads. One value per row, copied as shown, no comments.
10:04:10
